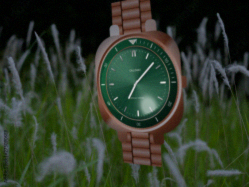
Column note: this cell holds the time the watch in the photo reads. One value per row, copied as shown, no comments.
7:08
